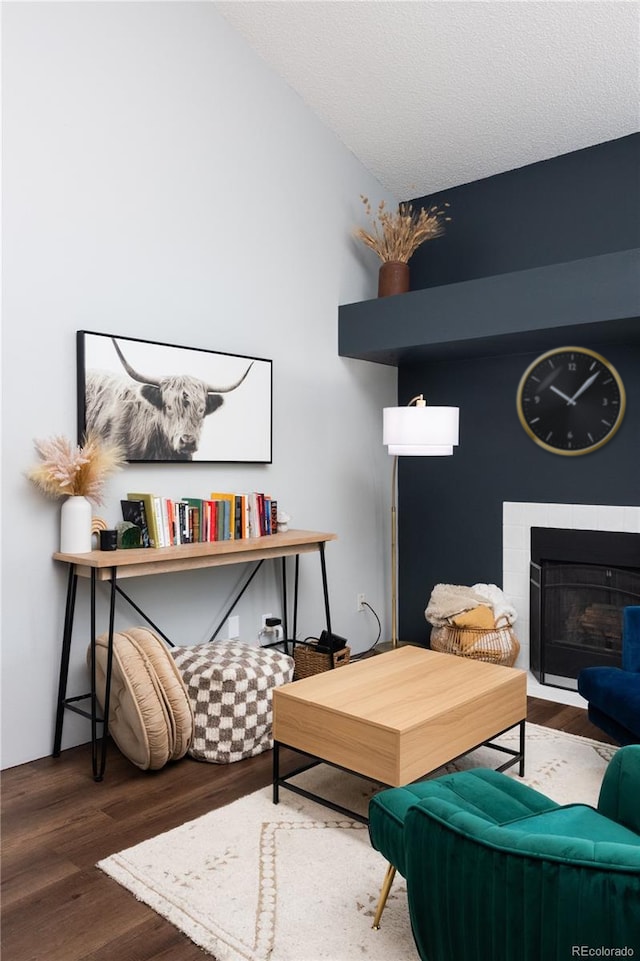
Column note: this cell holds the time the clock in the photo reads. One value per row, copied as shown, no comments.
10:07
